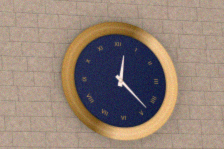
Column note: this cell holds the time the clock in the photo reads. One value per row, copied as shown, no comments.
12:23
